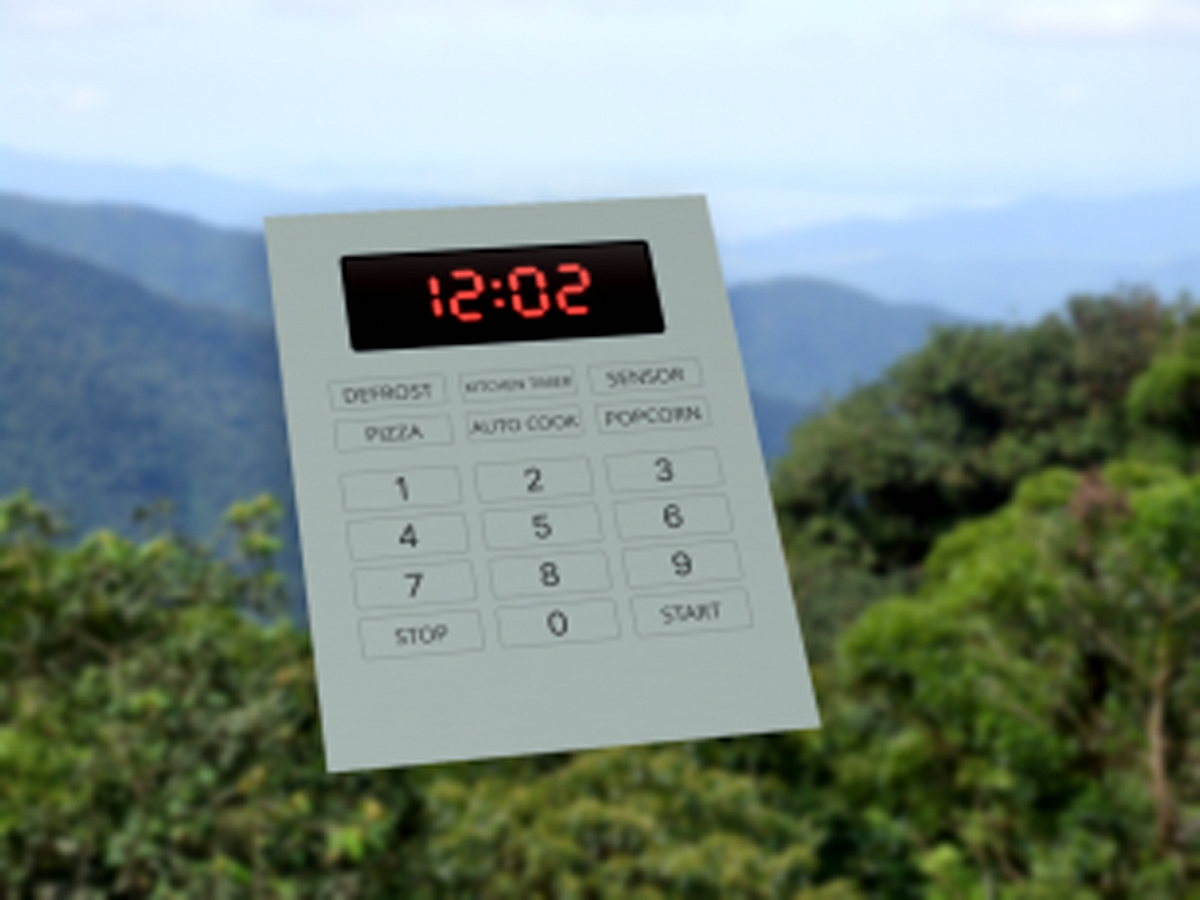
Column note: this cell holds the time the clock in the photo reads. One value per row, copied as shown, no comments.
12:02
